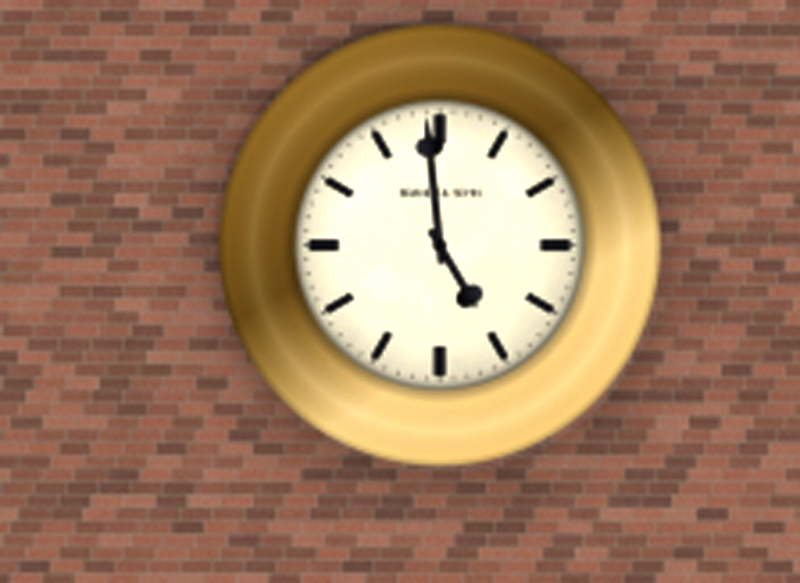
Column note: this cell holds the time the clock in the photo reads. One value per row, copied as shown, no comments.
4:59
